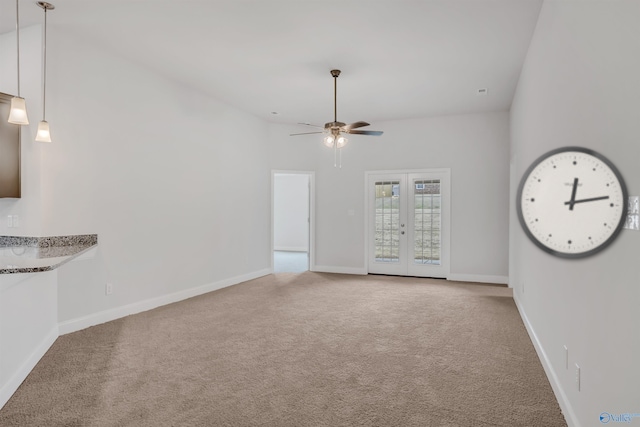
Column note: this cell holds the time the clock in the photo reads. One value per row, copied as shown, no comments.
12:13
